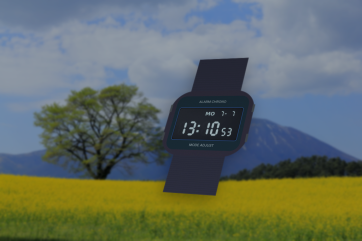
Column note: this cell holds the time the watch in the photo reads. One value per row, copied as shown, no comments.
13:10:53
